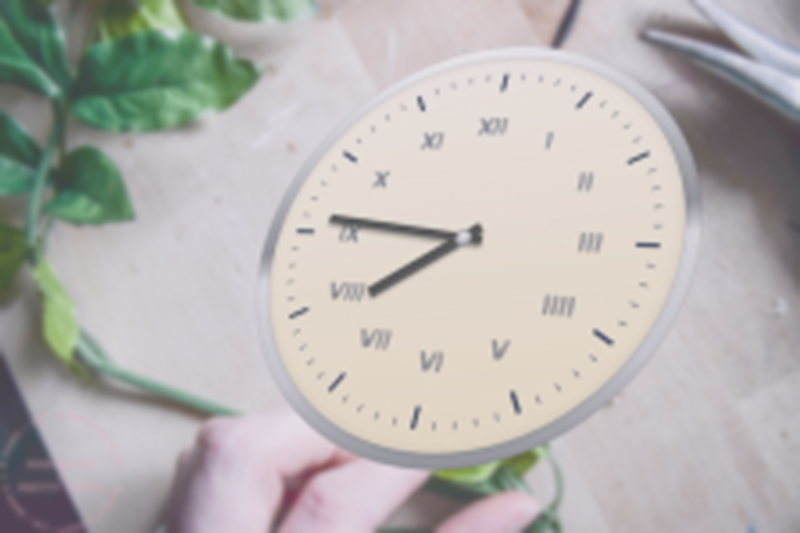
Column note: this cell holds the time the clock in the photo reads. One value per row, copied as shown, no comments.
7:46
